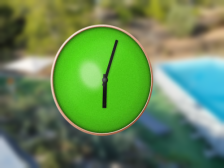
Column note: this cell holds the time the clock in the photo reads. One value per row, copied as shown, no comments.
6:03
